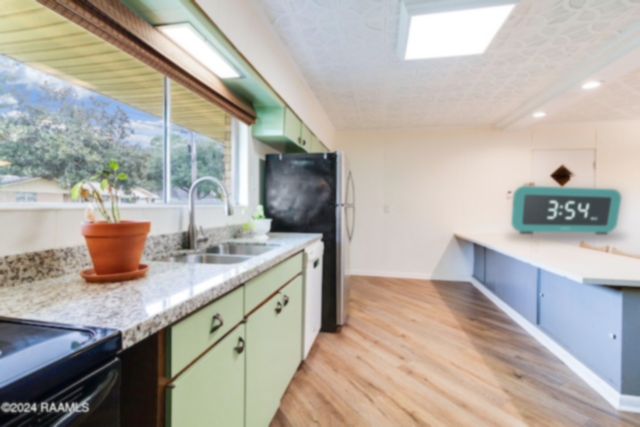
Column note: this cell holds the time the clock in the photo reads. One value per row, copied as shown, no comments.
3:54
